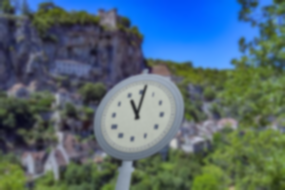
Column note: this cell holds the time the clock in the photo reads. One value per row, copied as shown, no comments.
11:01
